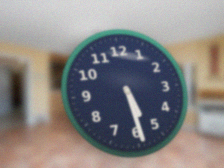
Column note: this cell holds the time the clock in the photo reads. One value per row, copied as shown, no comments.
5:29
